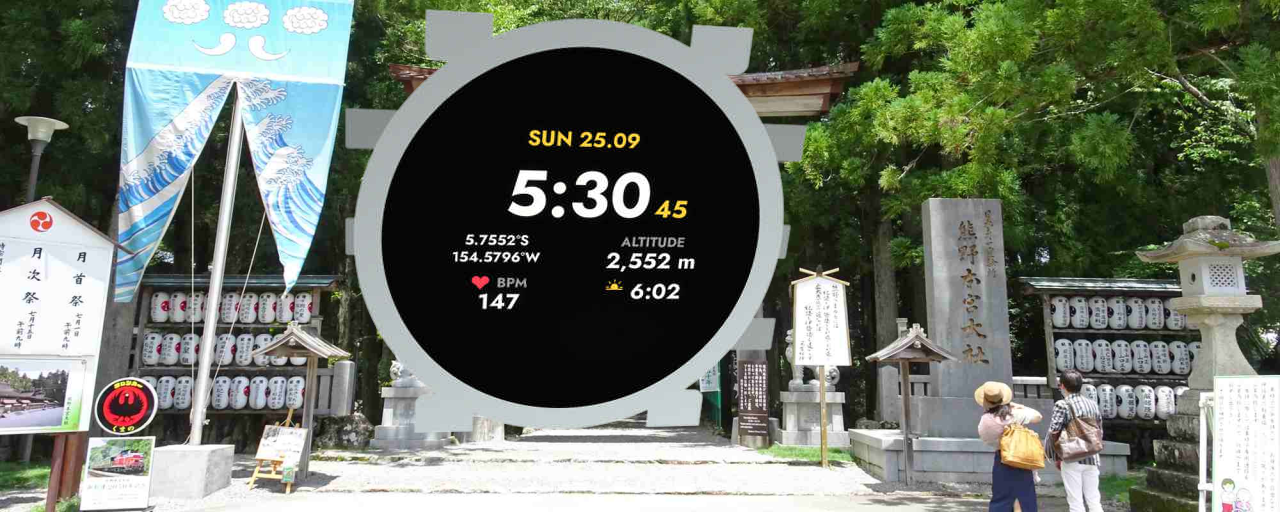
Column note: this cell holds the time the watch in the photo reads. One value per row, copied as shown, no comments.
5:30:45
